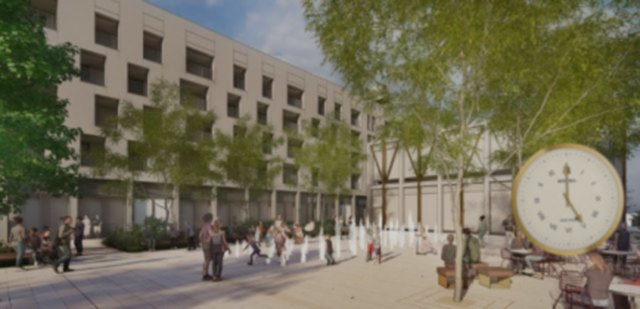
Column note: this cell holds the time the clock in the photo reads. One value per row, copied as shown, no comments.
5:00
